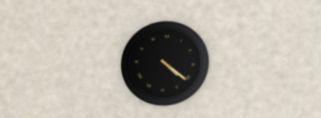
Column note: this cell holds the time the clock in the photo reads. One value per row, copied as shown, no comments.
4:21
